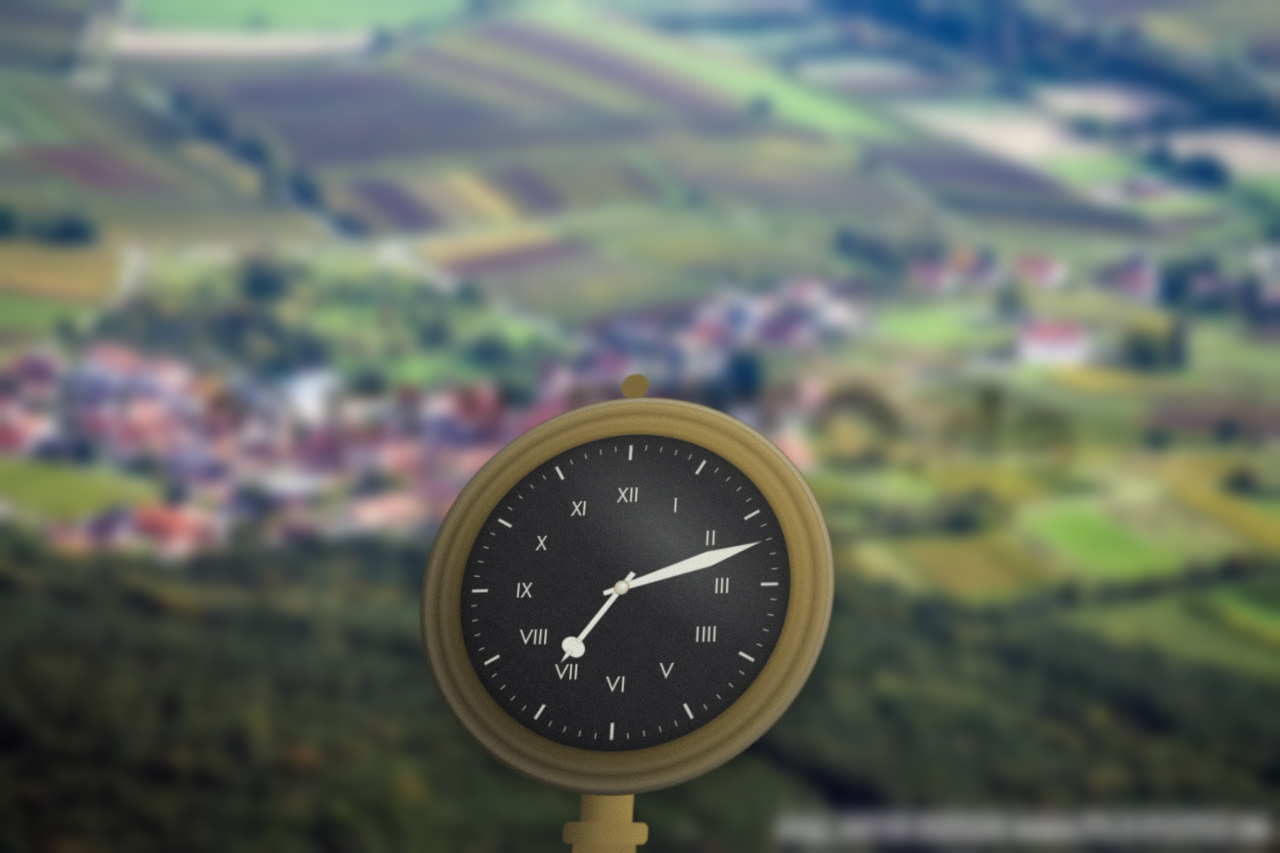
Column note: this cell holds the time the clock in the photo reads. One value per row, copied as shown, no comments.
7:12
